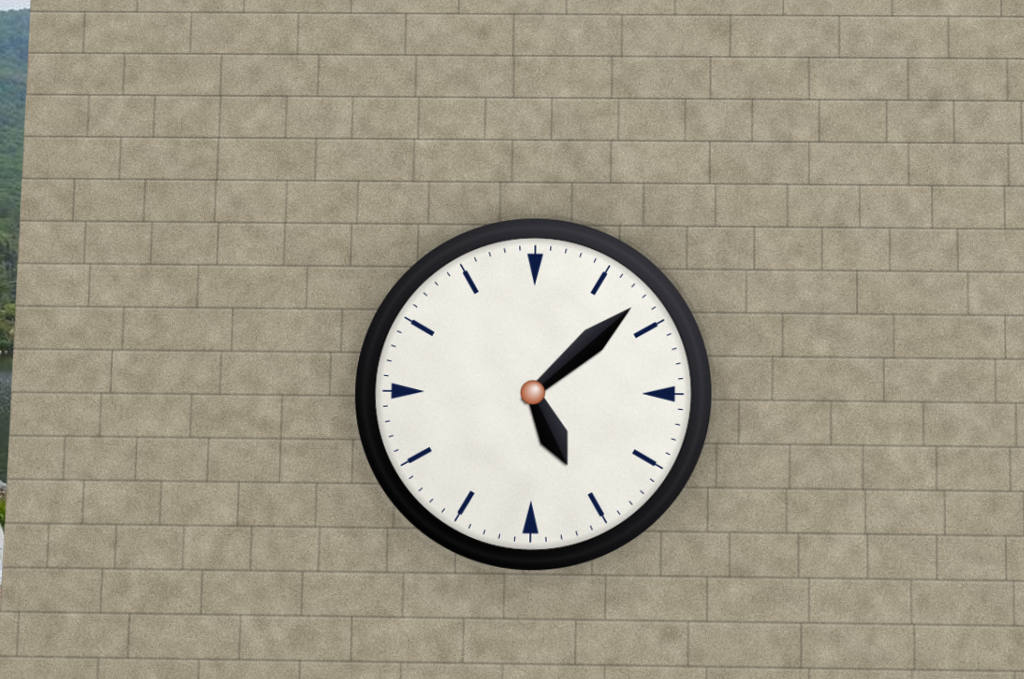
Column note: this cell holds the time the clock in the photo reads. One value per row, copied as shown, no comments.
5:08
